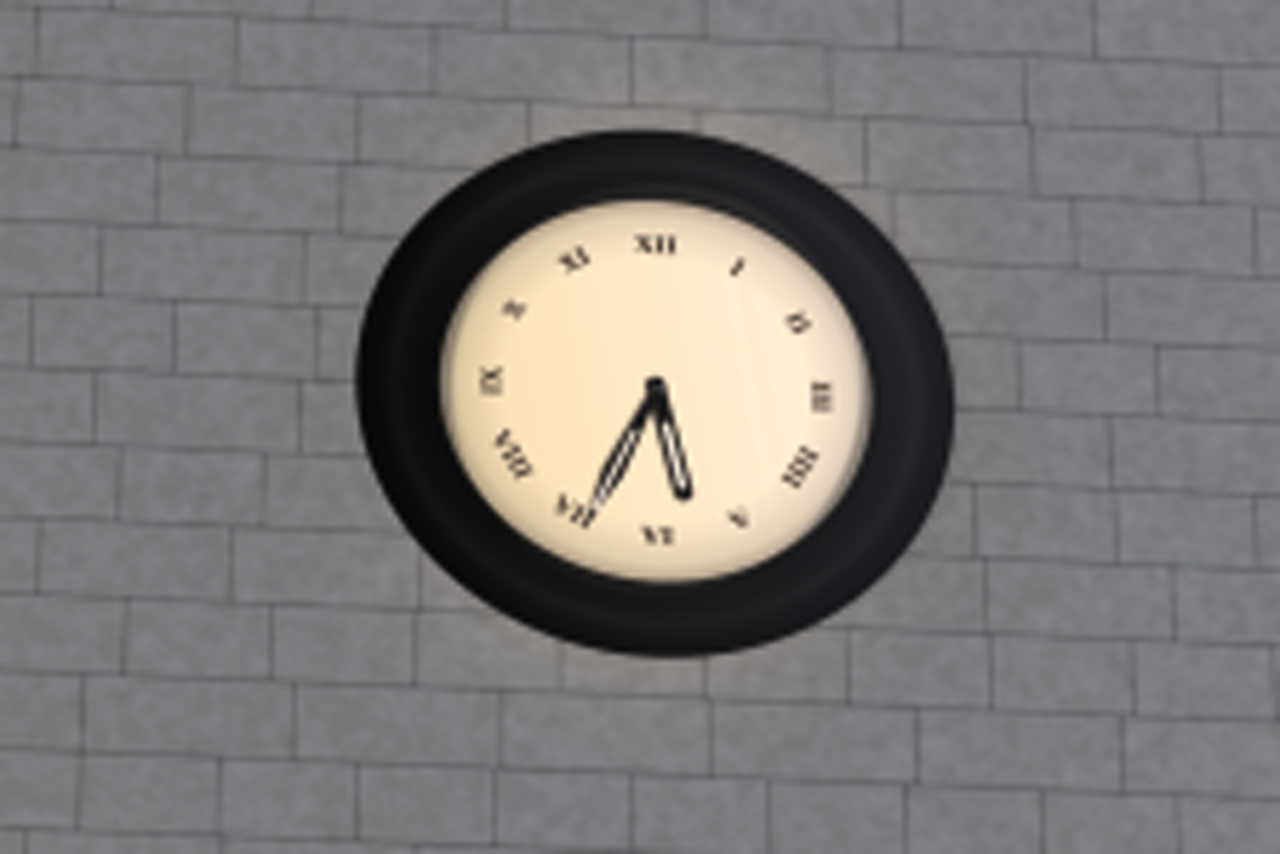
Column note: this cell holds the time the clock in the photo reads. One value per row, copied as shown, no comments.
5:34
